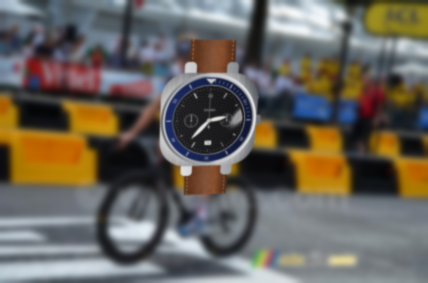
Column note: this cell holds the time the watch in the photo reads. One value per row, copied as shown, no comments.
2:37
